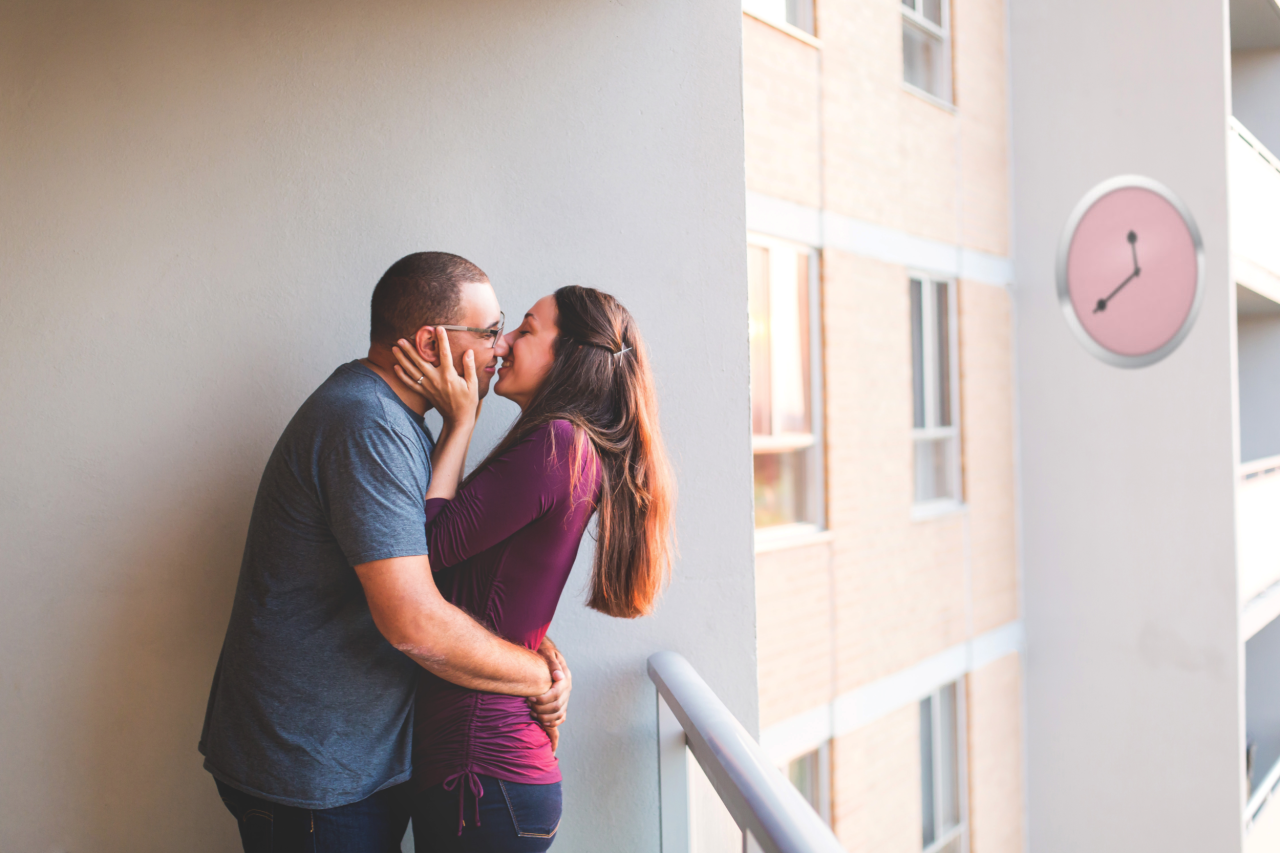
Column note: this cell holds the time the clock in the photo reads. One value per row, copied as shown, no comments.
11:39
